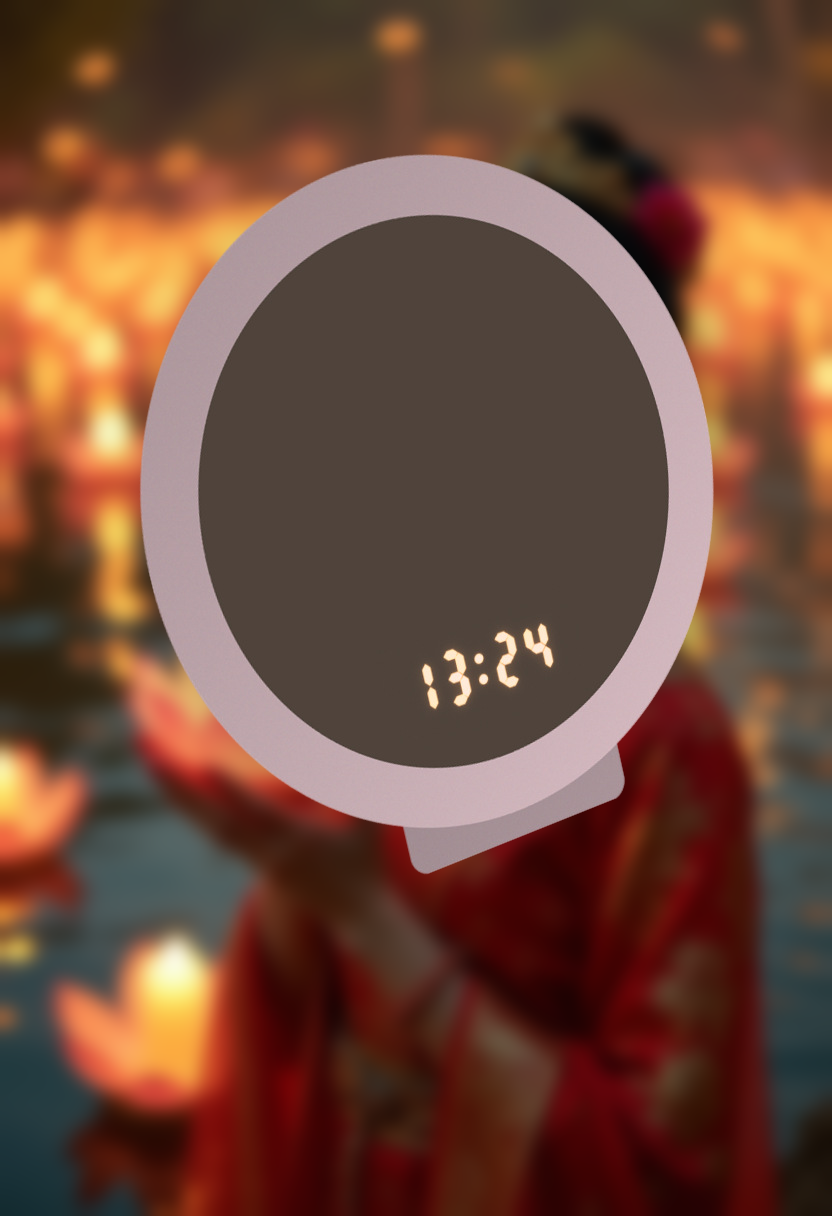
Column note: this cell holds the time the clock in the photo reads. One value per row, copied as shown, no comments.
13:24
